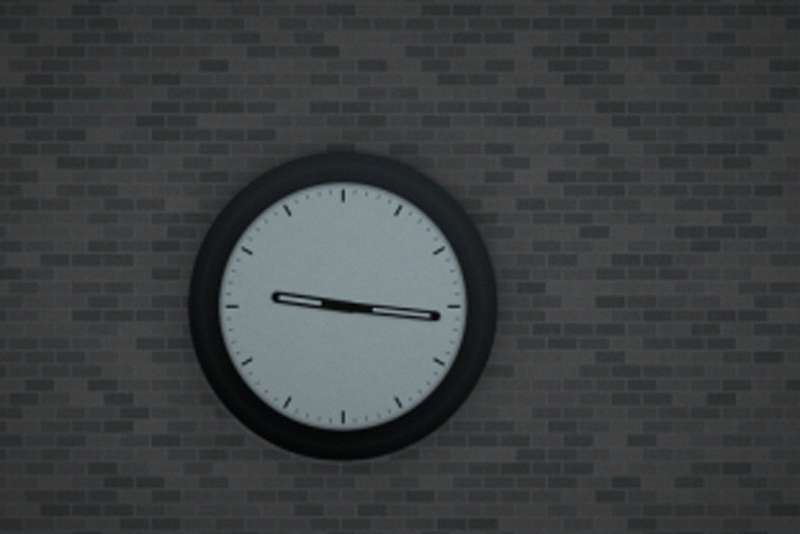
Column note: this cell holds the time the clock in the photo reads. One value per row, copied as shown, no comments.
9:16
